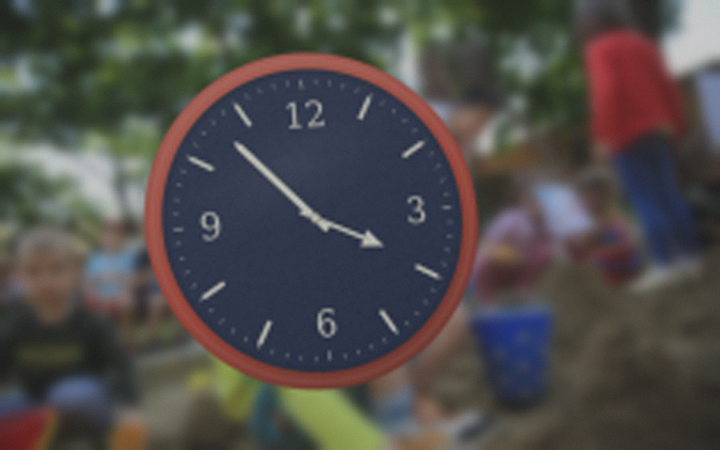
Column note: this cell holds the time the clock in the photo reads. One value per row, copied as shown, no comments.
3:53
